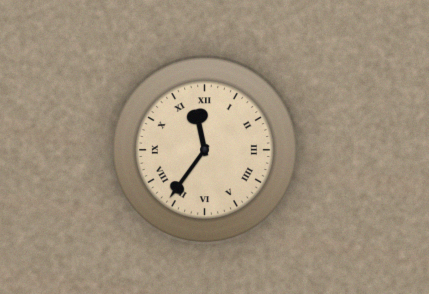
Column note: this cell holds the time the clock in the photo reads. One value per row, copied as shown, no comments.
11:36
